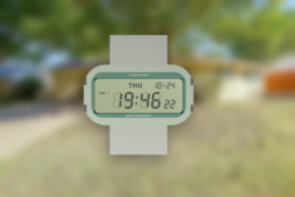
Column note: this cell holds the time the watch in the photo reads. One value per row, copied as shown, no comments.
19:46
